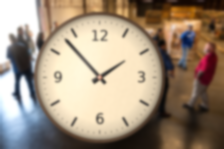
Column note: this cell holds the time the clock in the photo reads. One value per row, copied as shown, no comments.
1:53
